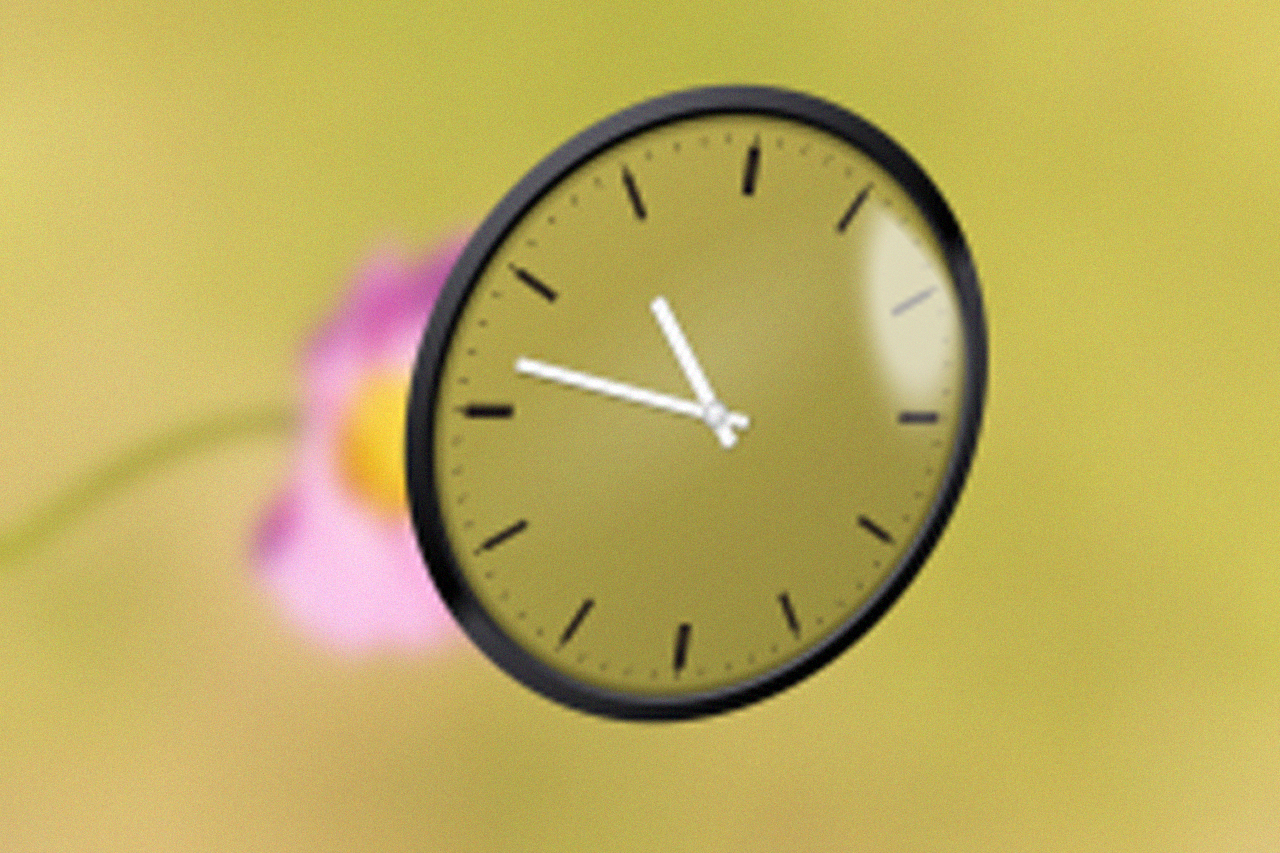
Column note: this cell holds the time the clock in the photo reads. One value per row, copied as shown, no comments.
10:47
